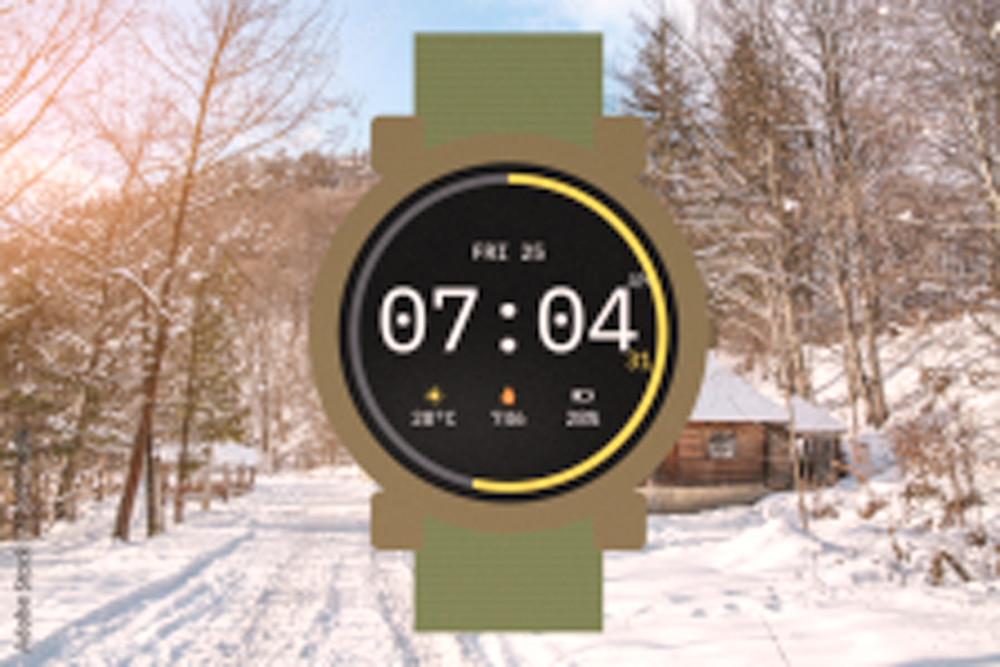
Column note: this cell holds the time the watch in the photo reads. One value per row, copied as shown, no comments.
7:04
